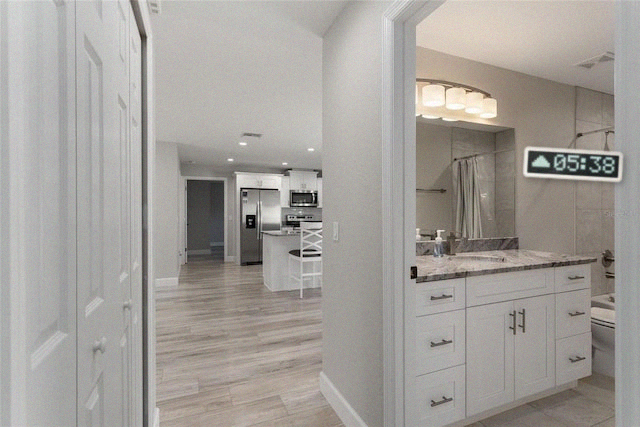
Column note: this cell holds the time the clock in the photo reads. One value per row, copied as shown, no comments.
5:38
